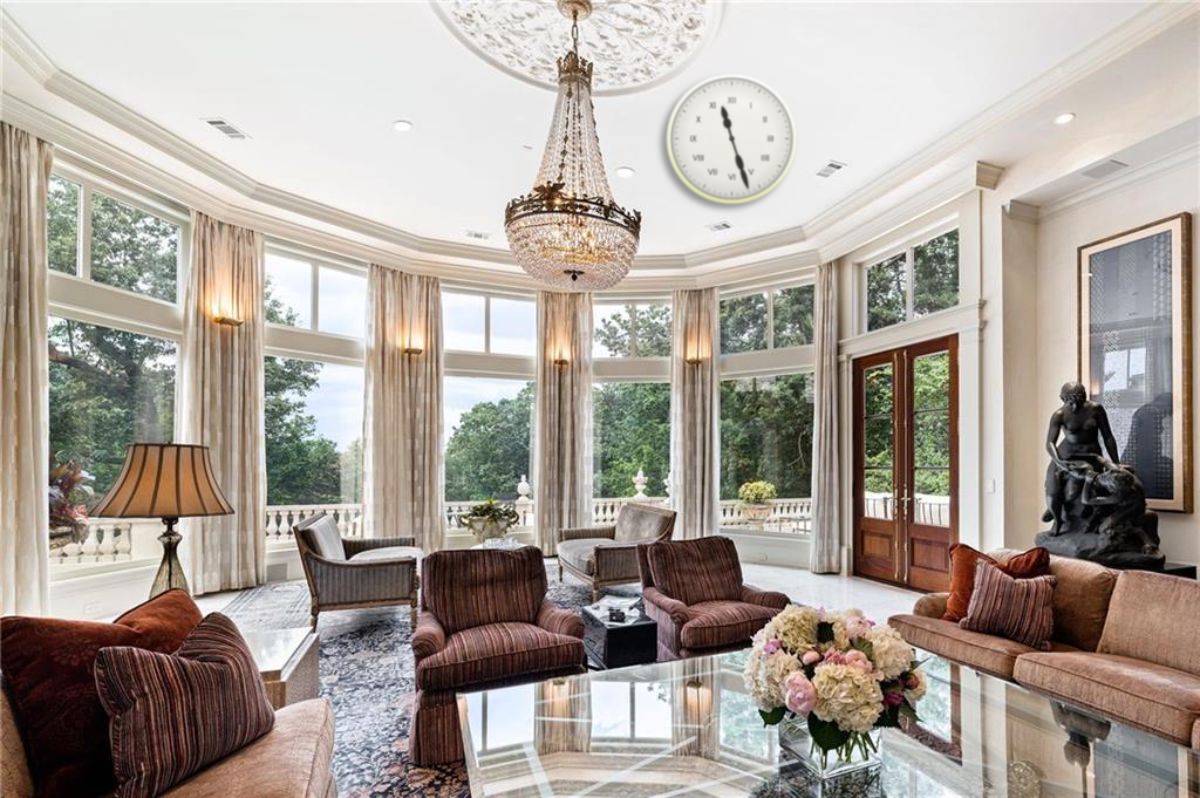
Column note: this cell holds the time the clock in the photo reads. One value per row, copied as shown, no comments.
11:27
